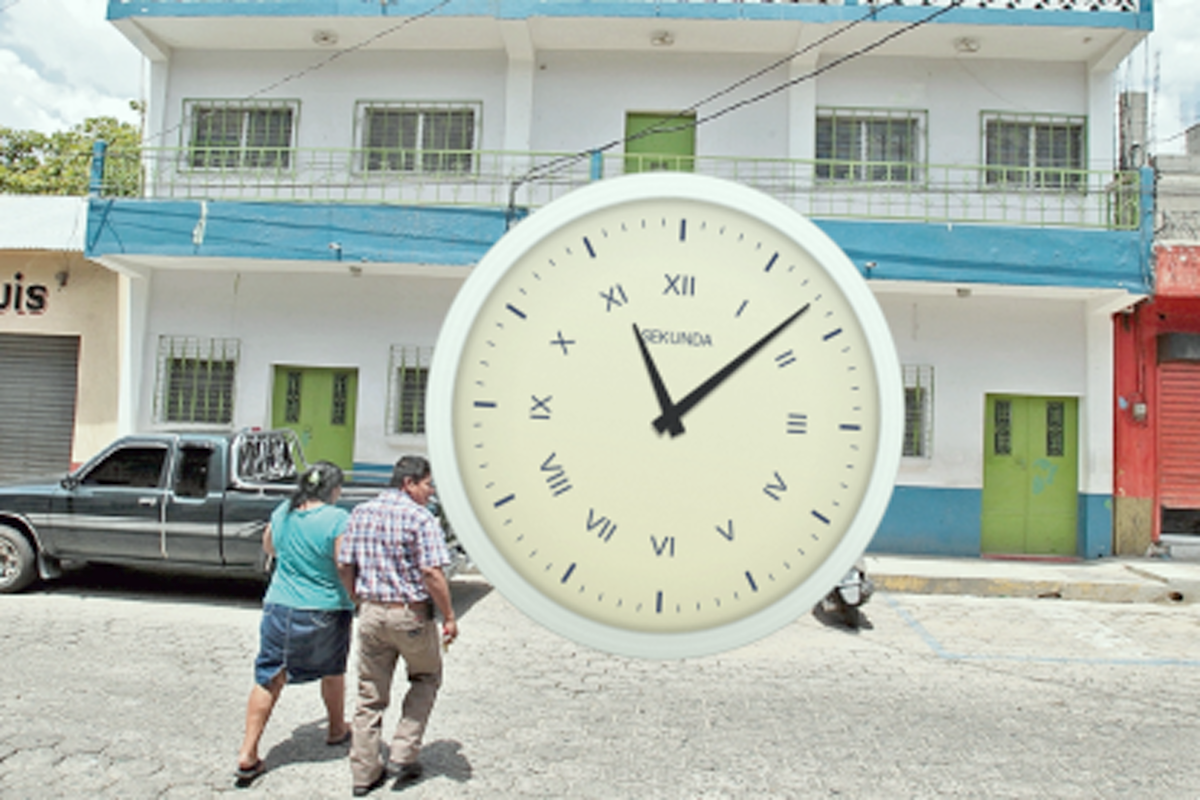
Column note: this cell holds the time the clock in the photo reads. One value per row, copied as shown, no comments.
11:08
